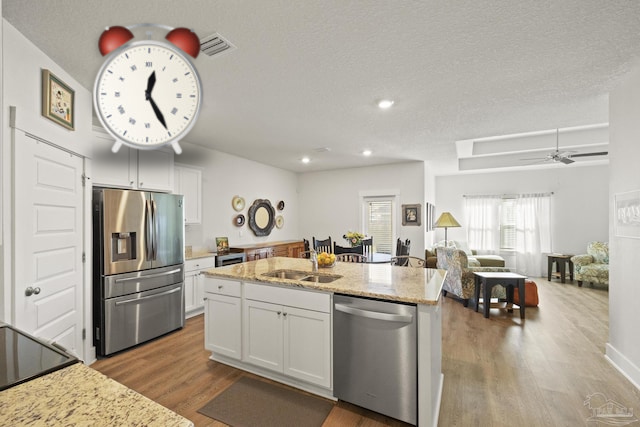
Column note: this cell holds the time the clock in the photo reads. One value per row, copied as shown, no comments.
12:25
